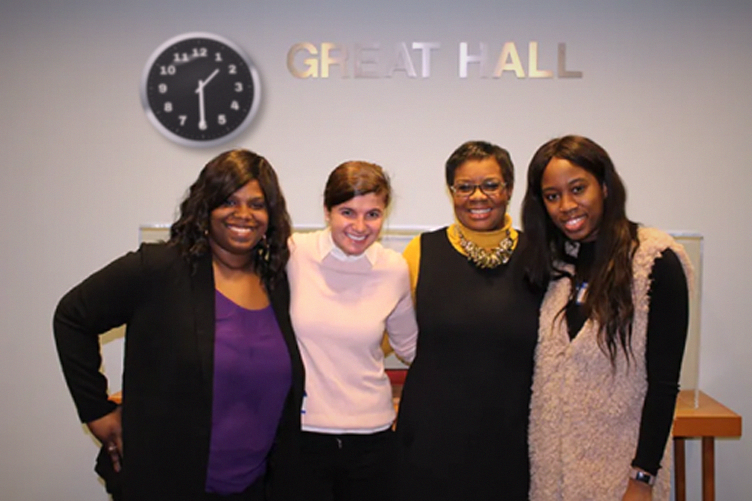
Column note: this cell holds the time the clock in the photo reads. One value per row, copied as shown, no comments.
1:30
